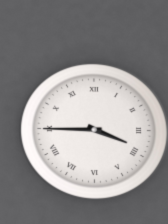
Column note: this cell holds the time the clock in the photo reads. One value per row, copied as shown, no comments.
3:45
